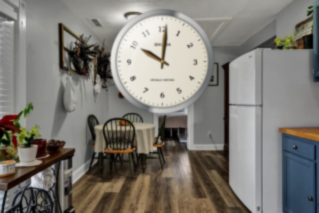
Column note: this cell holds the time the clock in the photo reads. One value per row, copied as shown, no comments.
10:01
